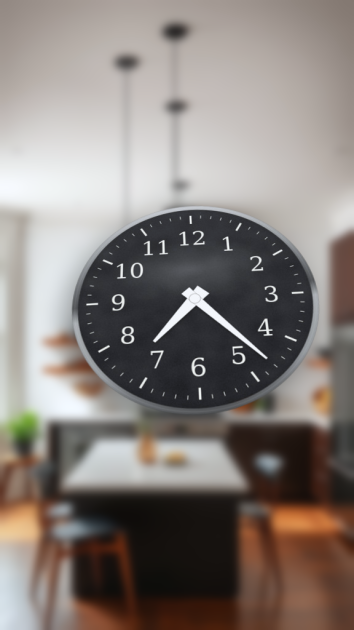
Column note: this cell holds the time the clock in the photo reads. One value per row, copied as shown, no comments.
7:23
